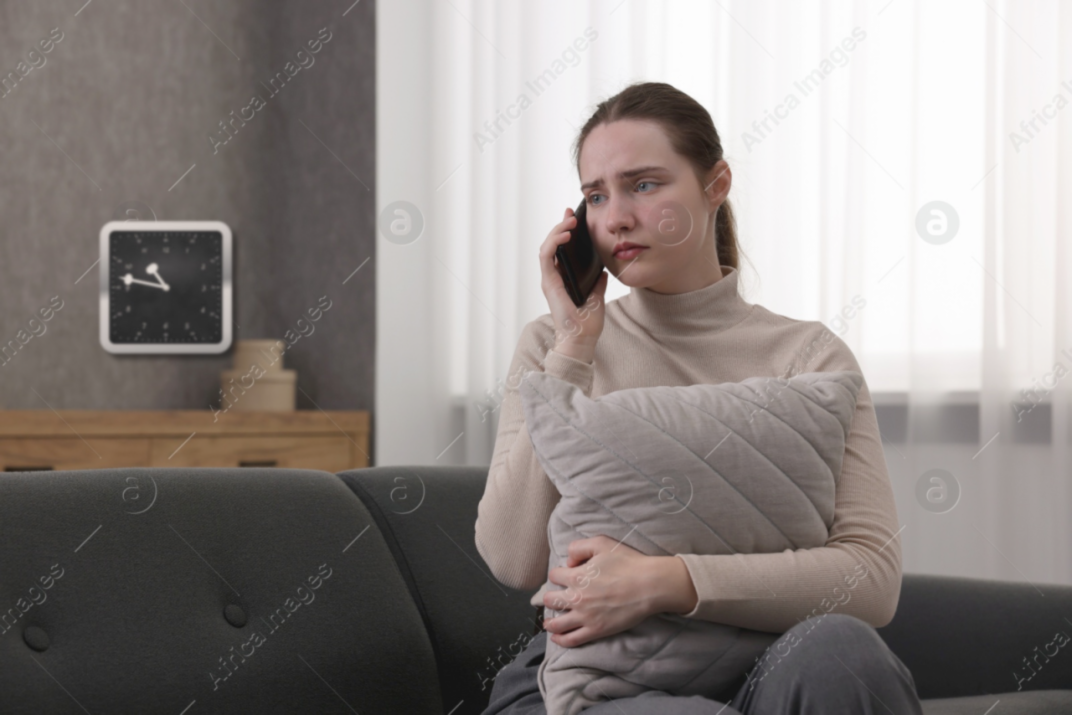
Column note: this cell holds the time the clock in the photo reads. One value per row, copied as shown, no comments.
10:47
